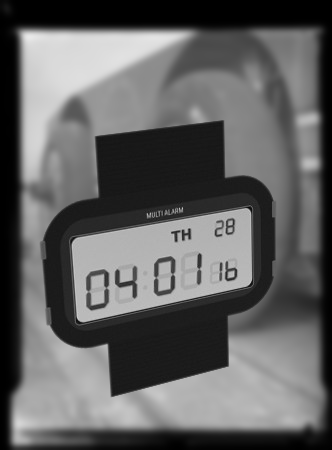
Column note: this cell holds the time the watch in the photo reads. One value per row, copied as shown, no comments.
4:01:16
